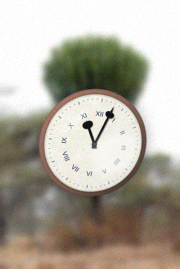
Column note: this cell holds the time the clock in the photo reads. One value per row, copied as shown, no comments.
11:03
